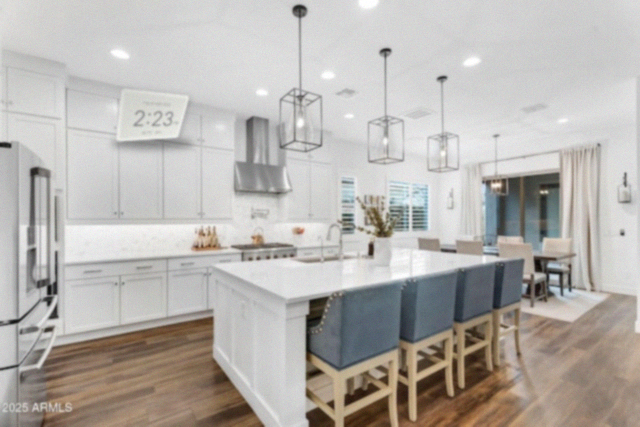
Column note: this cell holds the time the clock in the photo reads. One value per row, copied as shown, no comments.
2:23
